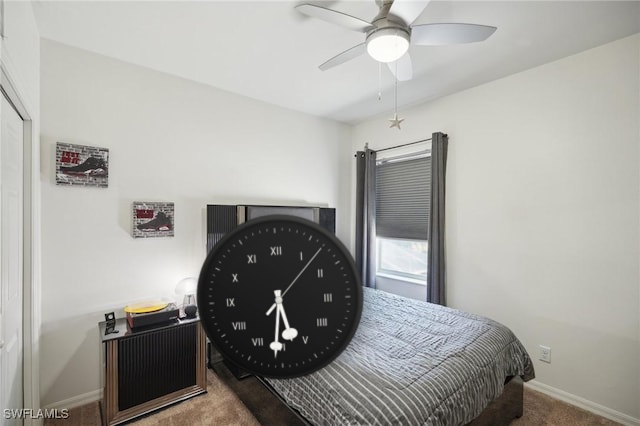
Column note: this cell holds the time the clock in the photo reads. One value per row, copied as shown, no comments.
5:31:07
